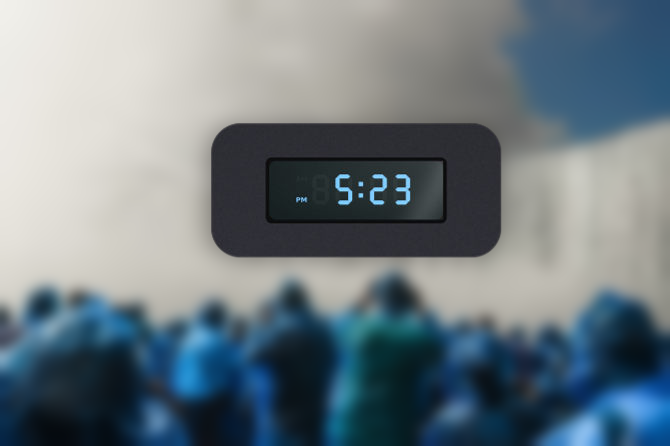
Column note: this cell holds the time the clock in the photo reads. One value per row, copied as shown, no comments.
5:23
